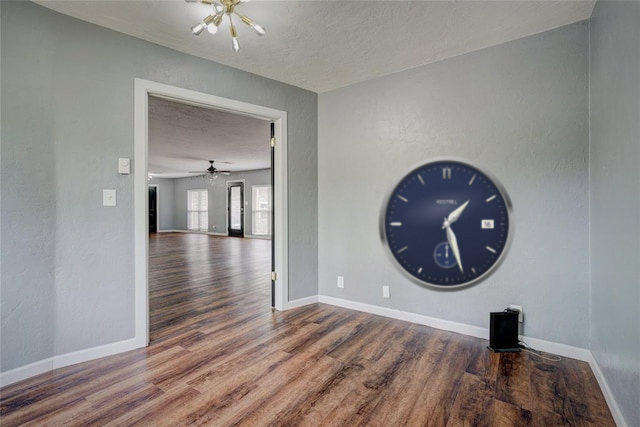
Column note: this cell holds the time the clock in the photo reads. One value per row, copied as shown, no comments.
1:27
